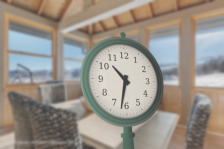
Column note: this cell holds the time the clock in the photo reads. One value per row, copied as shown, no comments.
10:32
